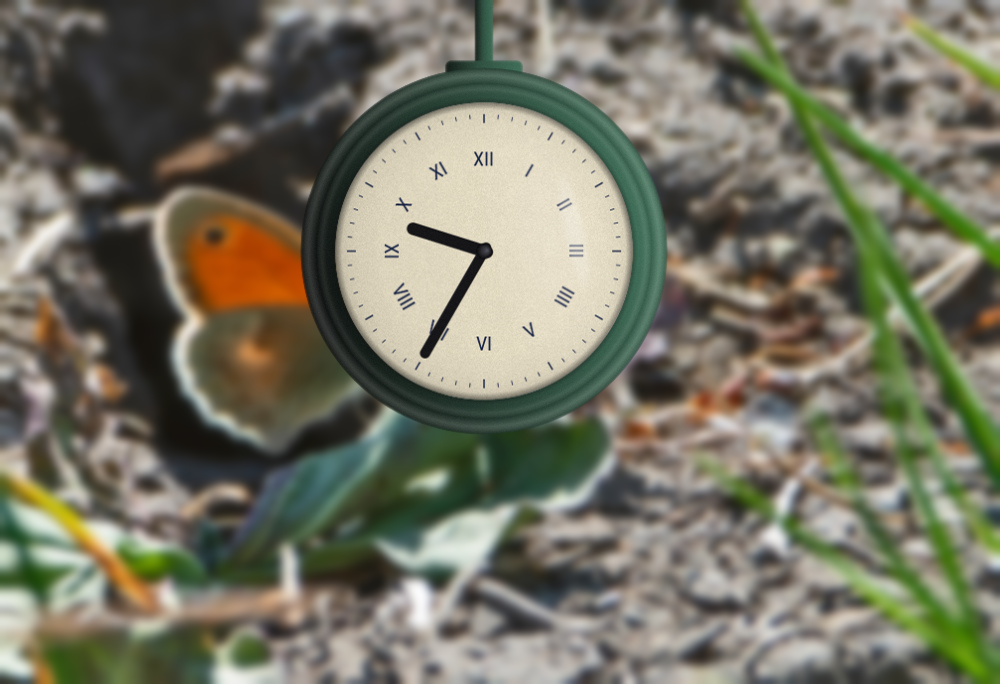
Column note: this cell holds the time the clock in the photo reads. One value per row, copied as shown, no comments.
9:35
